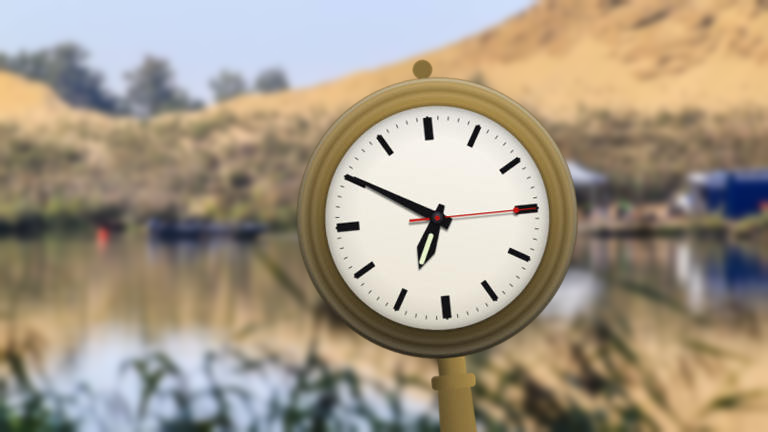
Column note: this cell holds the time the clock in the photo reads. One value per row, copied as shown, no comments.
6:50:15
